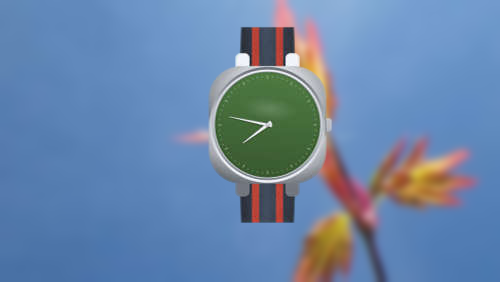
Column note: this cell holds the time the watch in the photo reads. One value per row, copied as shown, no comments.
7:47
